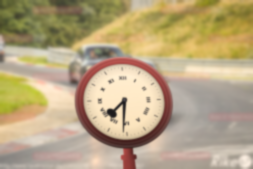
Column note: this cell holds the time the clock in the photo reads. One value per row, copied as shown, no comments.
7:31
